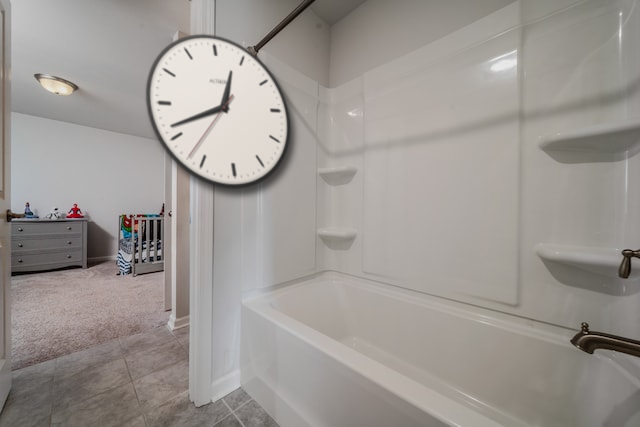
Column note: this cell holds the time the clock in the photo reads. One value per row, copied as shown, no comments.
12:41:37
